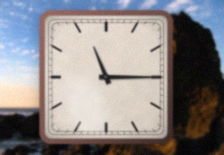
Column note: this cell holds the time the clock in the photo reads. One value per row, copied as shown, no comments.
11:15
